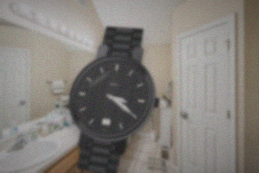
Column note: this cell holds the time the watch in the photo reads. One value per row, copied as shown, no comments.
3:20
